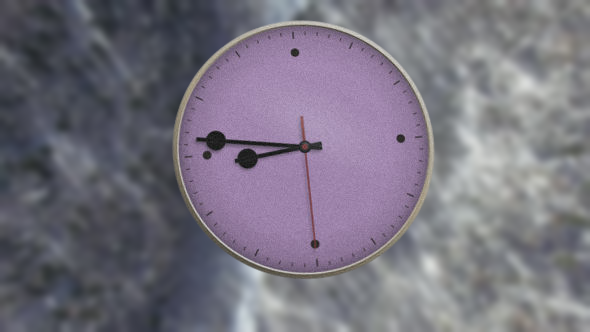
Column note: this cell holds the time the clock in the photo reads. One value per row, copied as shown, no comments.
8:46:30
